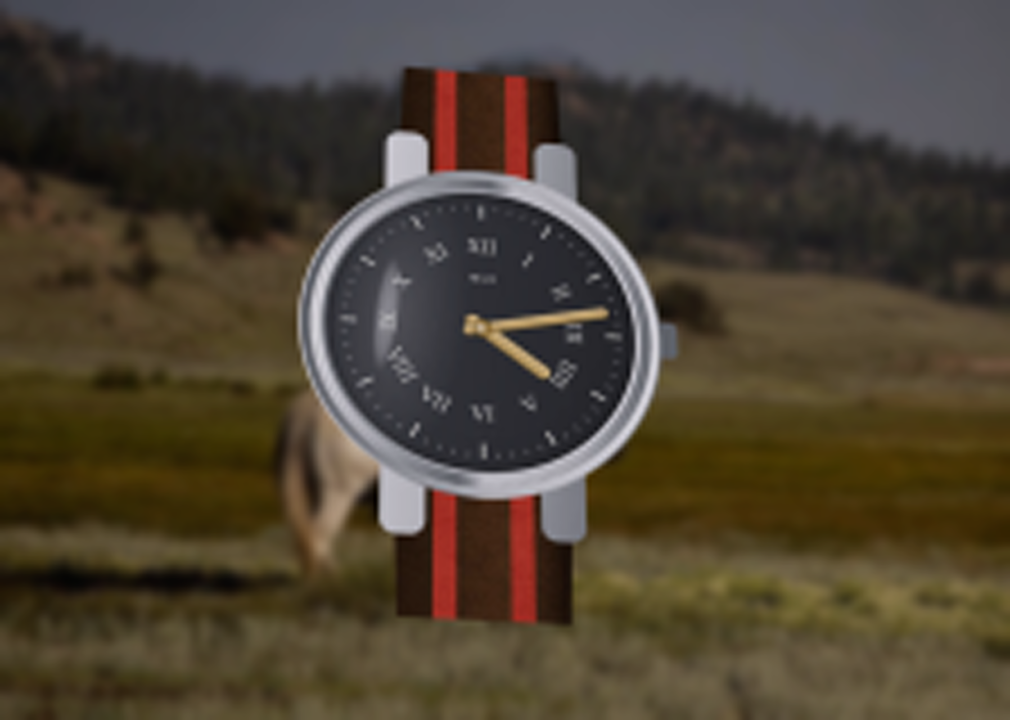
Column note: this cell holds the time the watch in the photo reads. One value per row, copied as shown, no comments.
4:13
